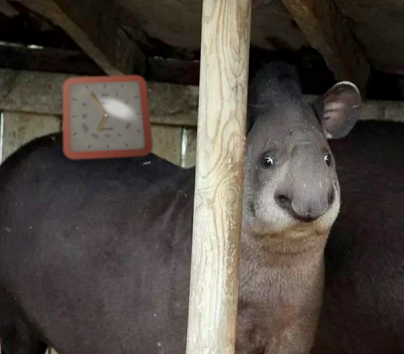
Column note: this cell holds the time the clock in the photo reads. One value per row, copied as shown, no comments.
6:55
